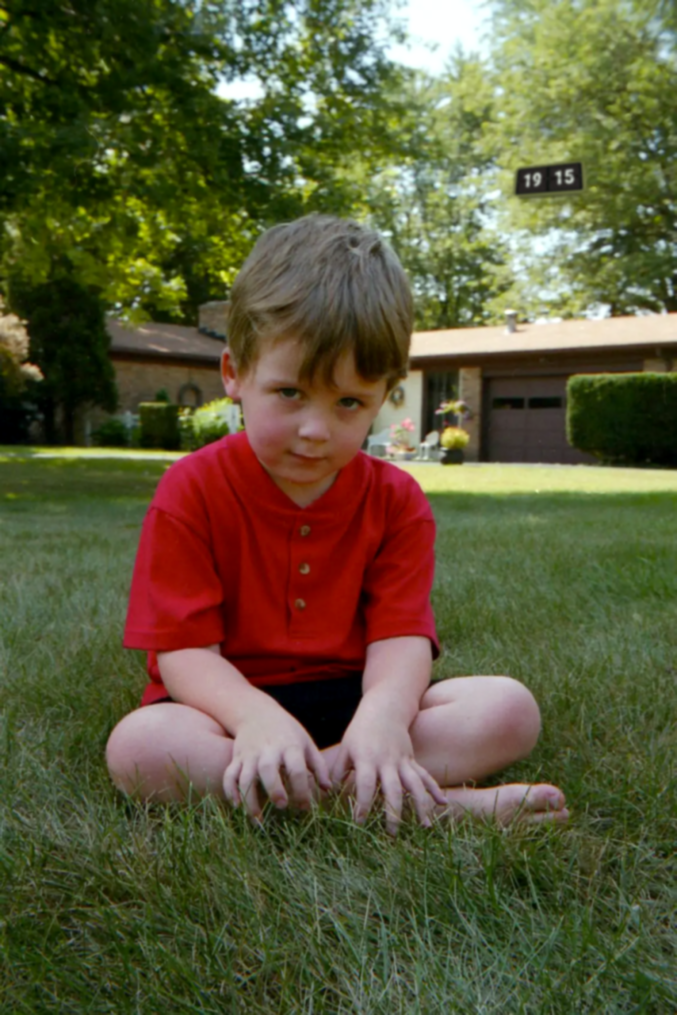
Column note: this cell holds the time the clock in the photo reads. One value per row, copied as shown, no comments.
19:15
